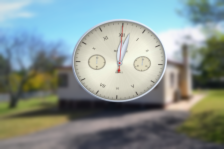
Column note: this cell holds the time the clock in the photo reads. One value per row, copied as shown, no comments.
12:02
